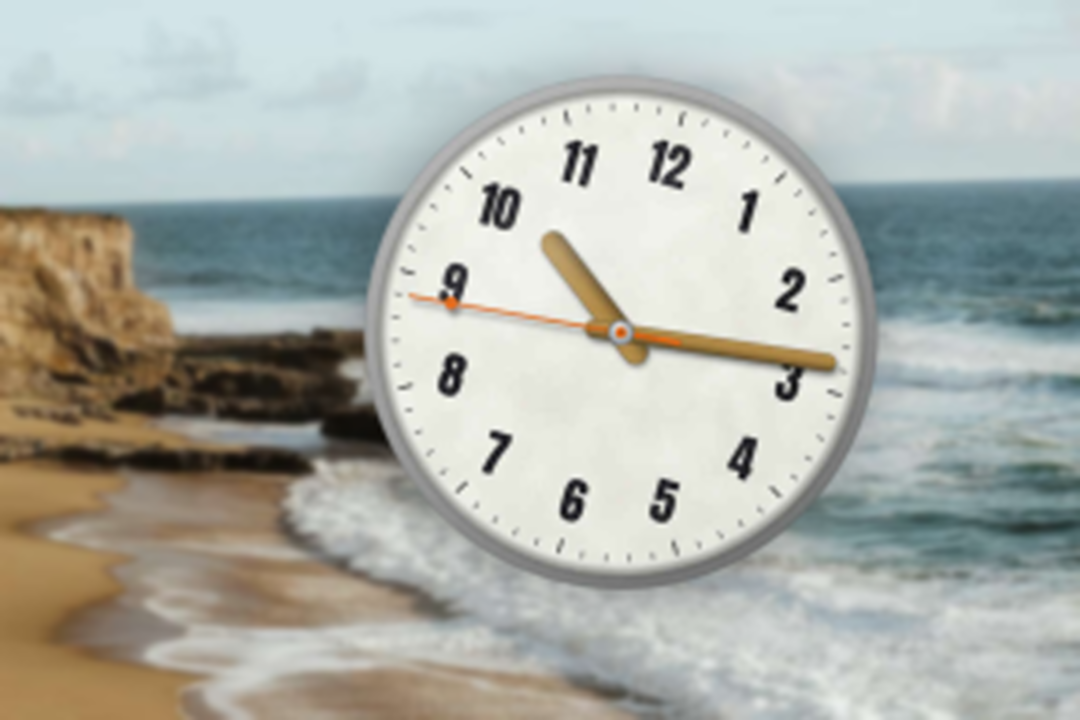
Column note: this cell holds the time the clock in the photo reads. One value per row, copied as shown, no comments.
10:13:44
